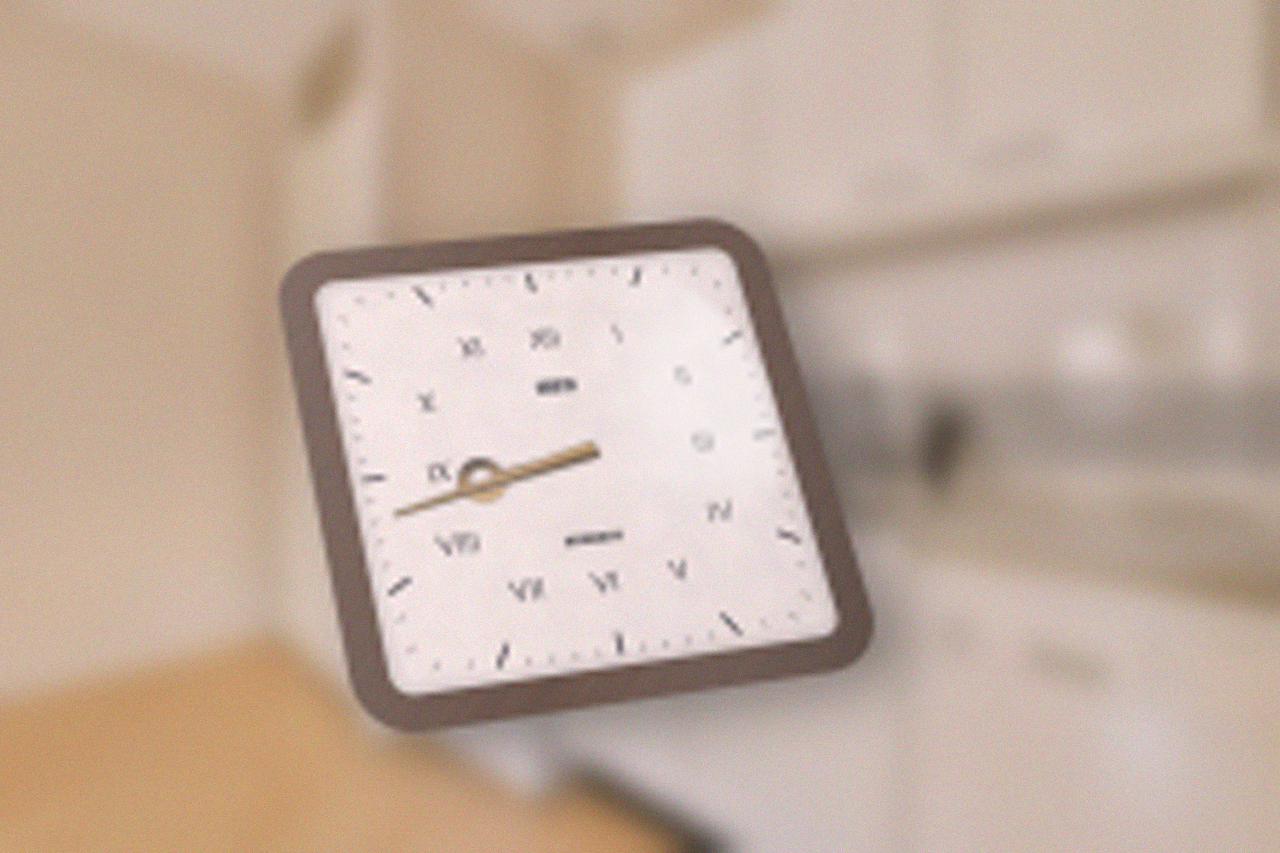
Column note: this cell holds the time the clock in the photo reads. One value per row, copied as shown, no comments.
8:43
